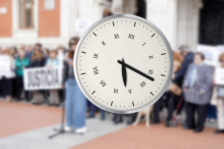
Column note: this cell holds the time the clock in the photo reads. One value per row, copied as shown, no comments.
5:17
